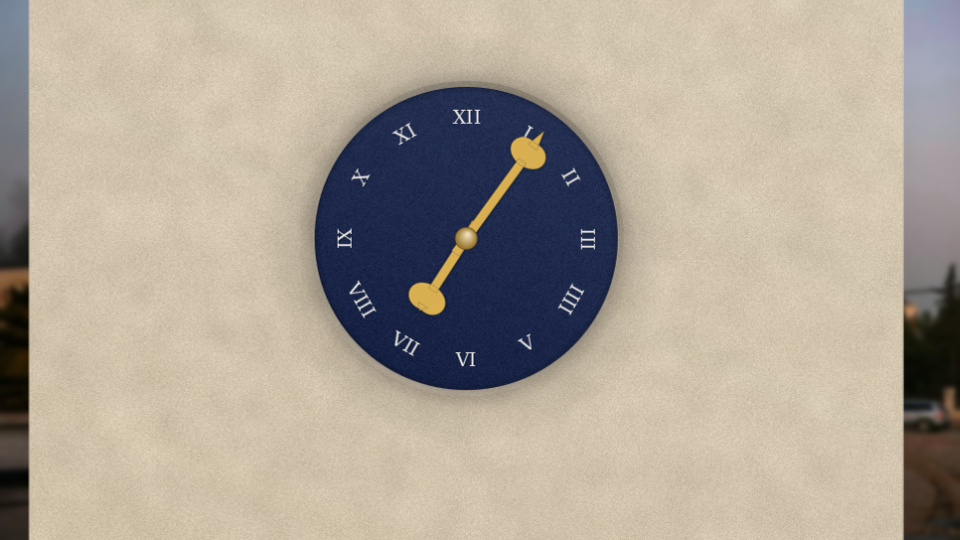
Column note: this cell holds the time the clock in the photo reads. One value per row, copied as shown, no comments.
7:06
